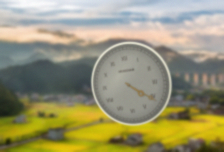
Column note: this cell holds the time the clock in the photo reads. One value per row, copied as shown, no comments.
4:21
